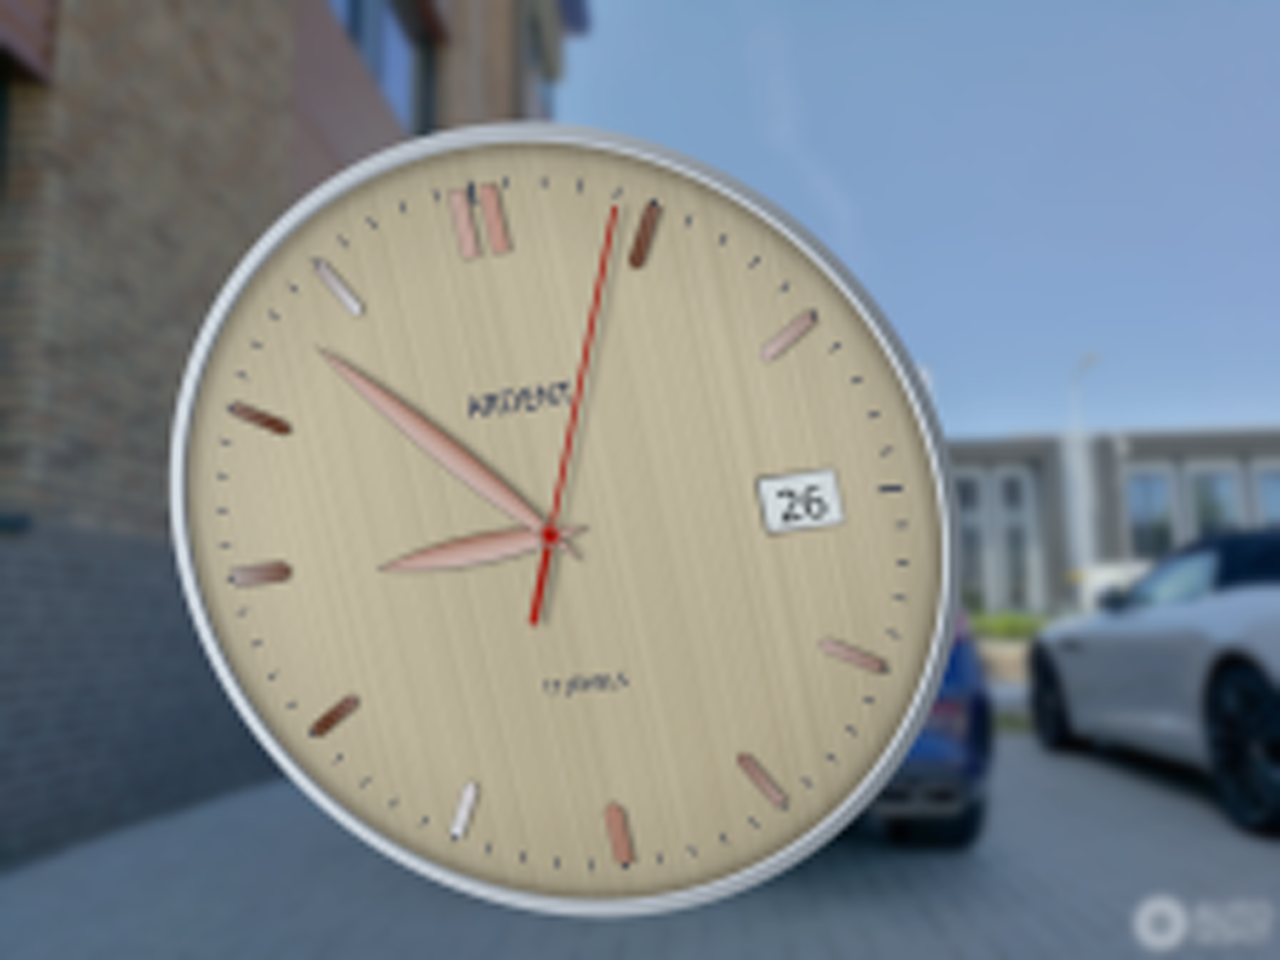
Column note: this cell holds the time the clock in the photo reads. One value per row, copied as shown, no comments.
8:53:04
